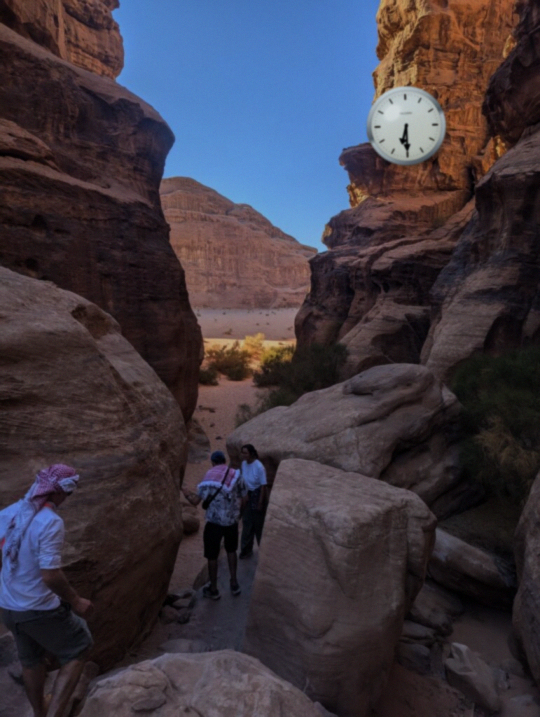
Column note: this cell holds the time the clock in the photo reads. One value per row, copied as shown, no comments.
6:30
